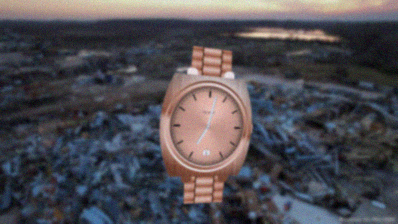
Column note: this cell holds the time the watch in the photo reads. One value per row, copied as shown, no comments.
7:02
